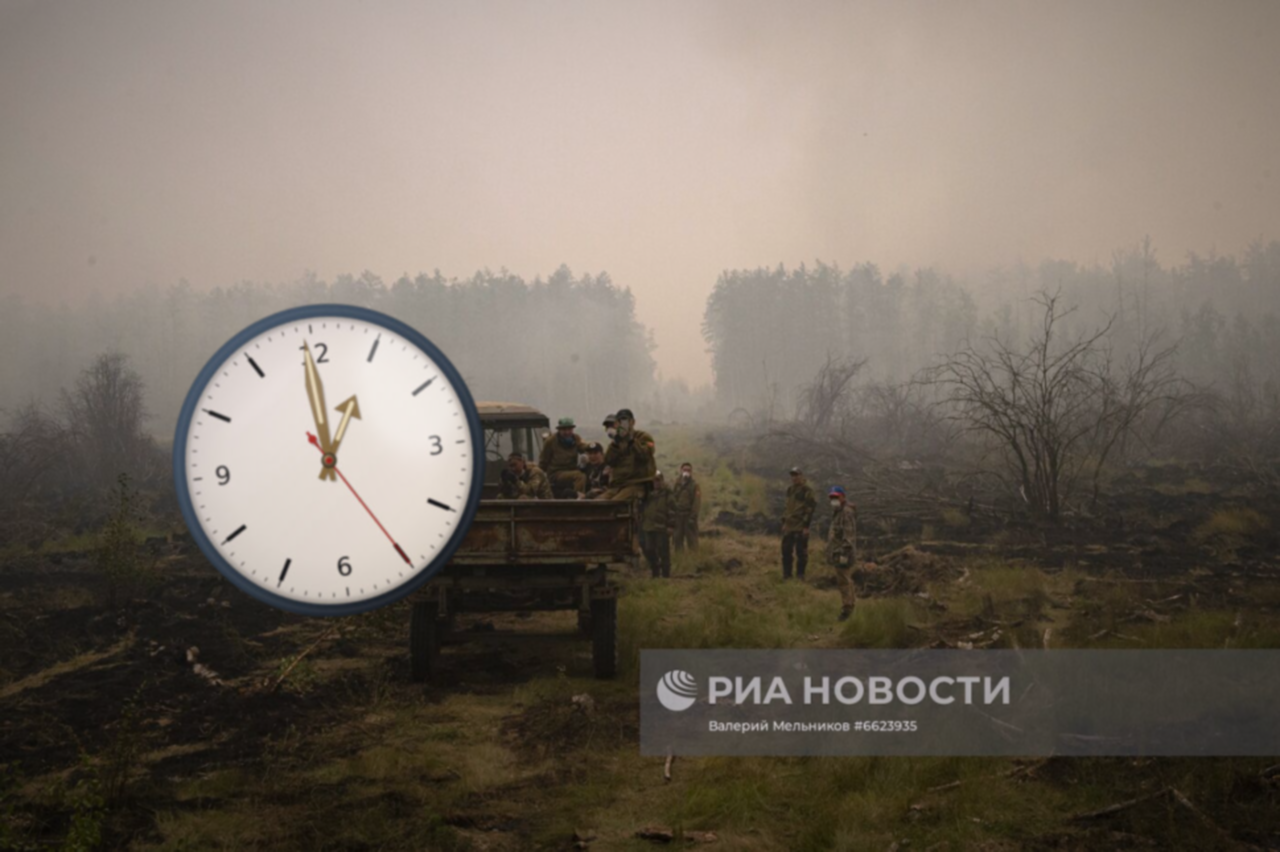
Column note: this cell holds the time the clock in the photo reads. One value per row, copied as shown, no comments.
12:59:25
